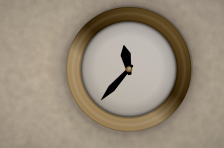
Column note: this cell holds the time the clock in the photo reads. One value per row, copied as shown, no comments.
11:37
